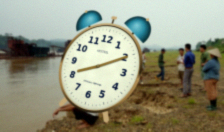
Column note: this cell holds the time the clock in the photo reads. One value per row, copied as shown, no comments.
8:10
